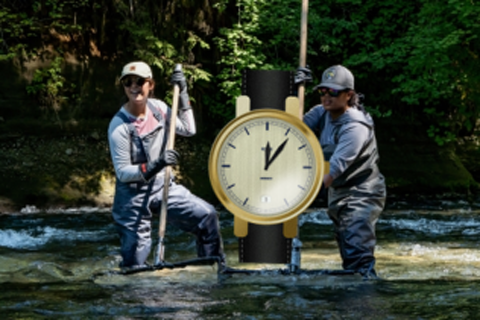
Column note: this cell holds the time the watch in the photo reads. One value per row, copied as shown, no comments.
12:06
